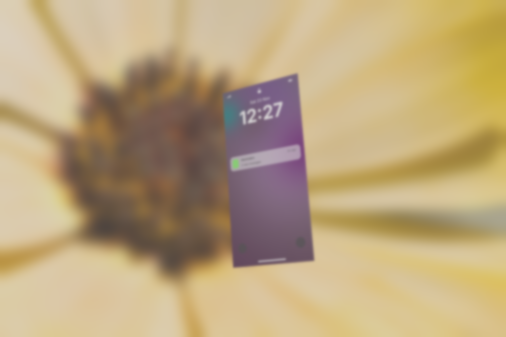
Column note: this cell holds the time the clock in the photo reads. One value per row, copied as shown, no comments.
12:27
